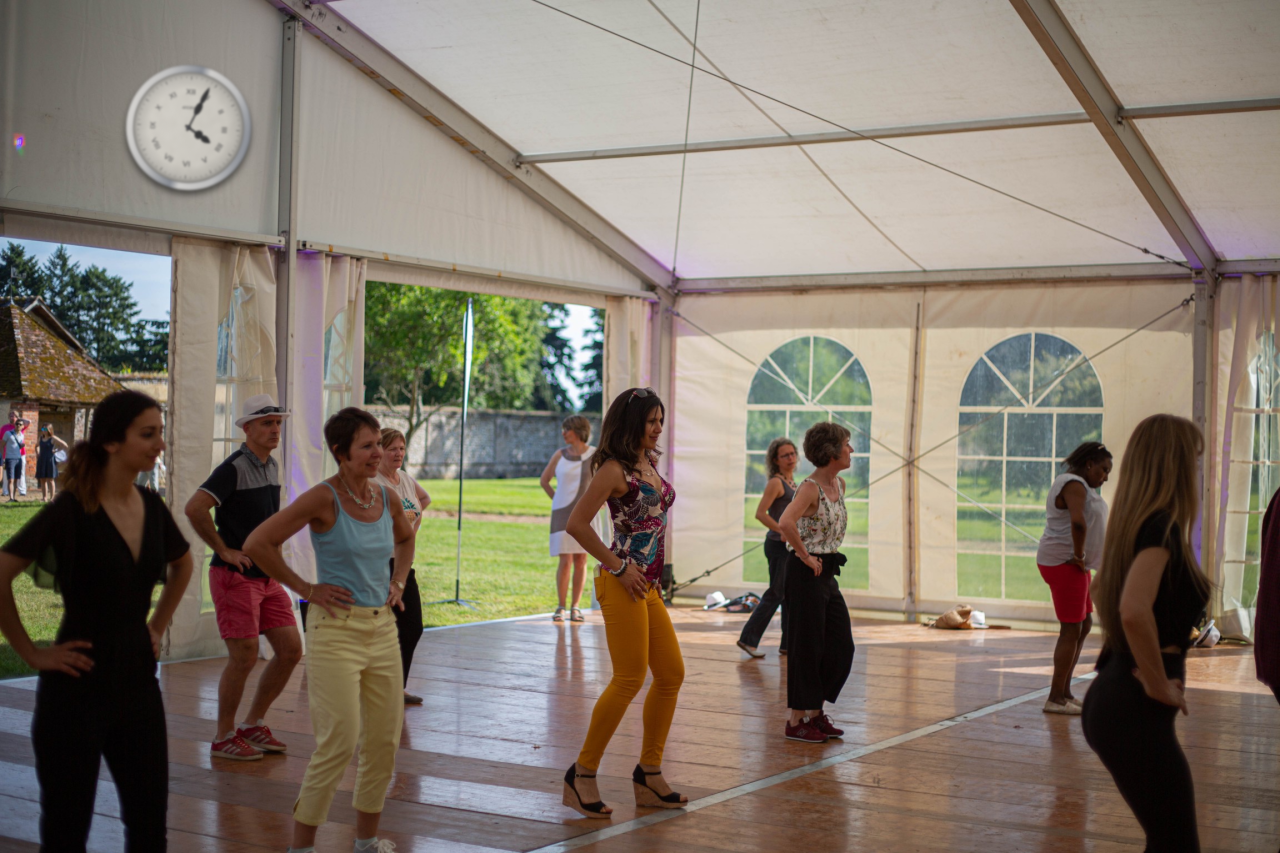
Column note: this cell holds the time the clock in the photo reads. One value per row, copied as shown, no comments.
4:04
